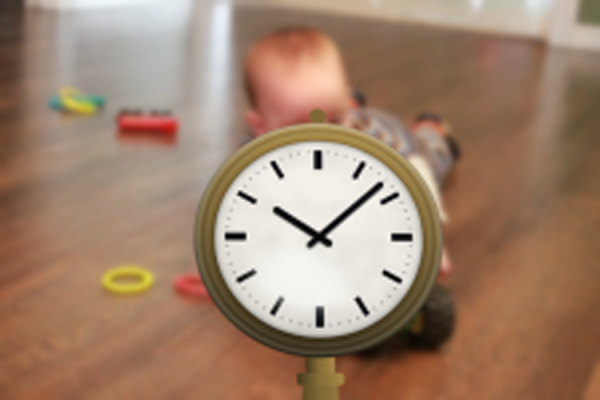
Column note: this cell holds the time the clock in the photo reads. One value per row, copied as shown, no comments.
10:08
